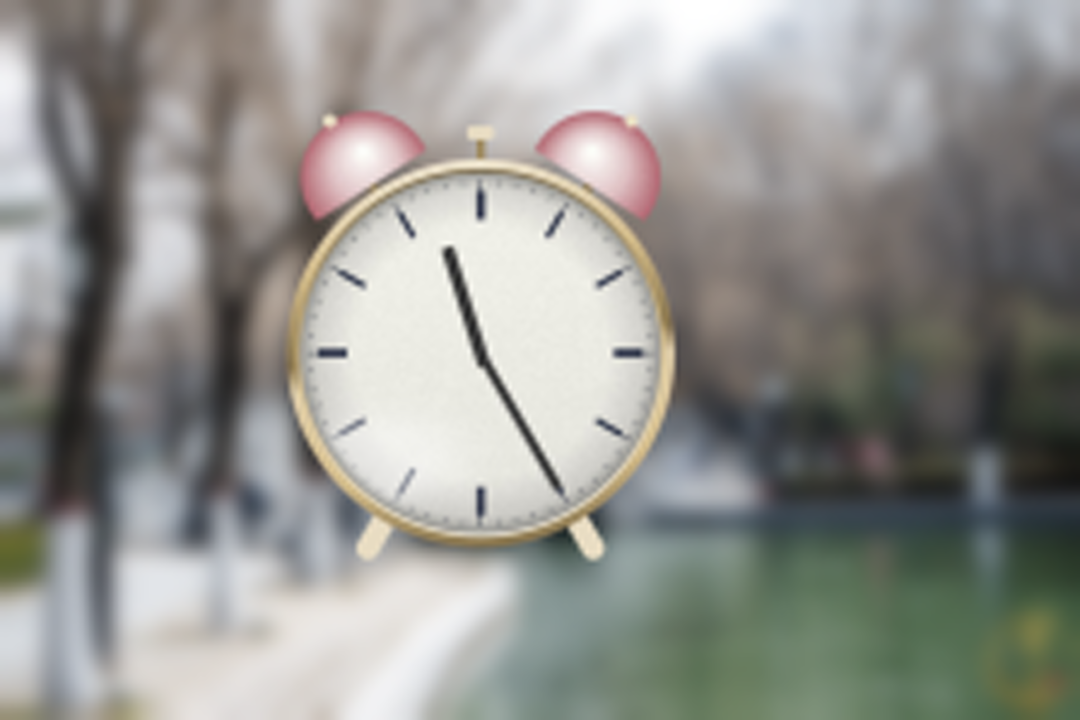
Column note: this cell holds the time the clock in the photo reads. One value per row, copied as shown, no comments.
11:25
